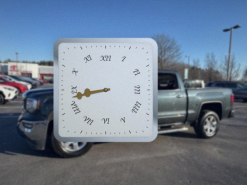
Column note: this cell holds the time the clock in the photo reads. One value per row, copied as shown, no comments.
8:43
